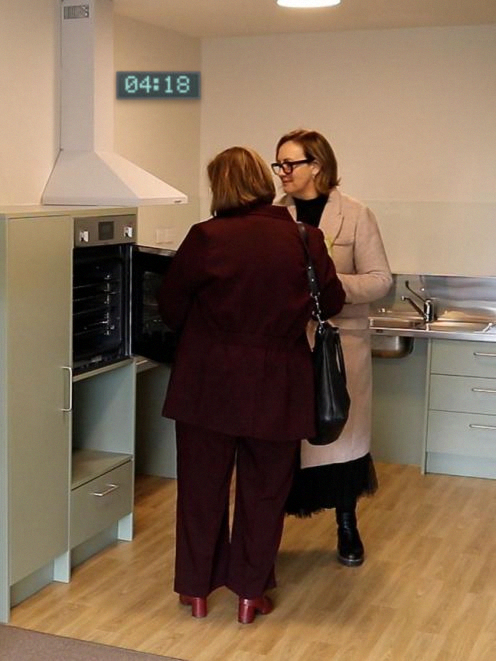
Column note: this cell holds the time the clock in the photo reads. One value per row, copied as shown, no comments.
4:18
